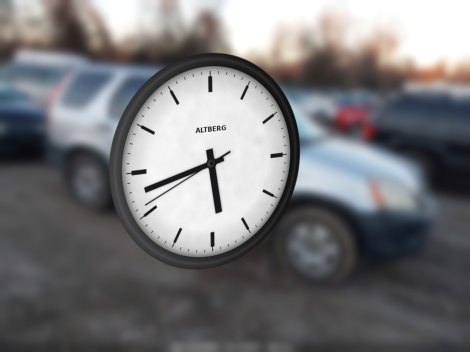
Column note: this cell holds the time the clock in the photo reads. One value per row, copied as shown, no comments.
5:42:41
